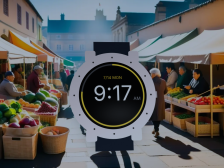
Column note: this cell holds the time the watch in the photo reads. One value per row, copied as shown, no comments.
9:17
